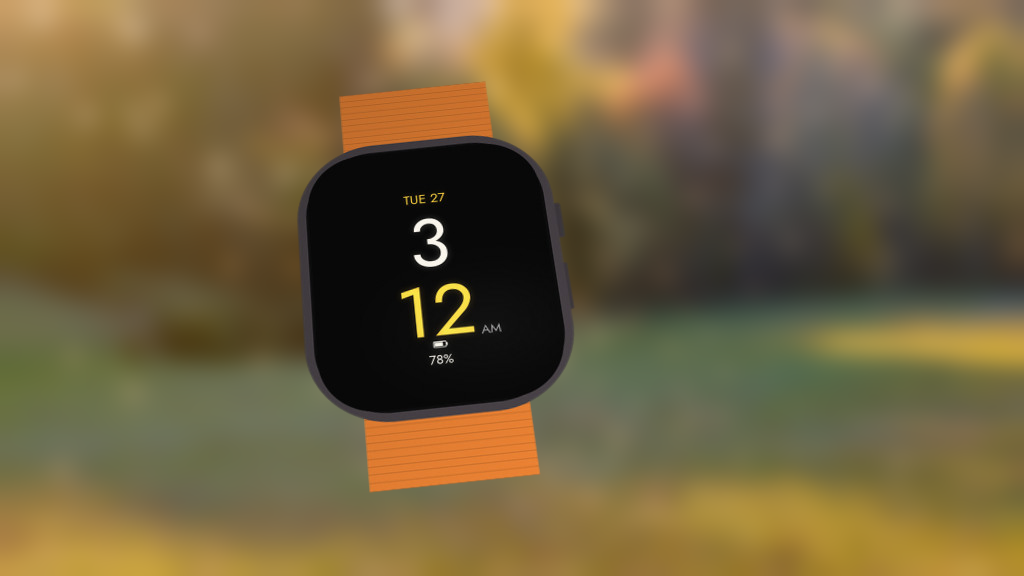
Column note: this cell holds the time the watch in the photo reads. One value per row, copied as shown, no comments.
3:12
